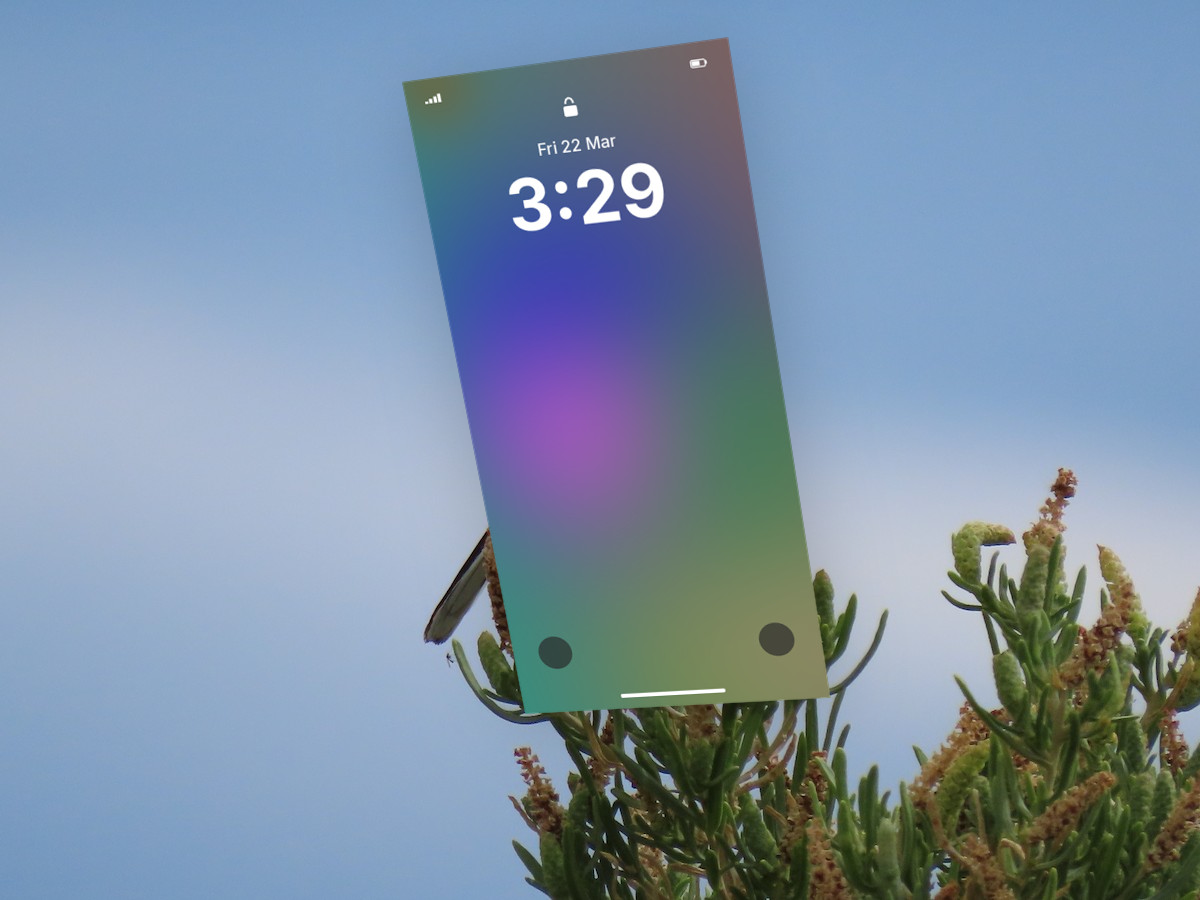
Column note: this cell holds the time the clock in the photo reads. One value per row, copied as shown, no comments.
3:29
